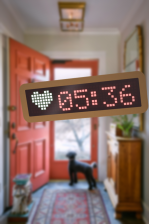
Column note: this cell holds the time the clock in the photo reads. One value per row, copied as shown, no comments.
5:36
